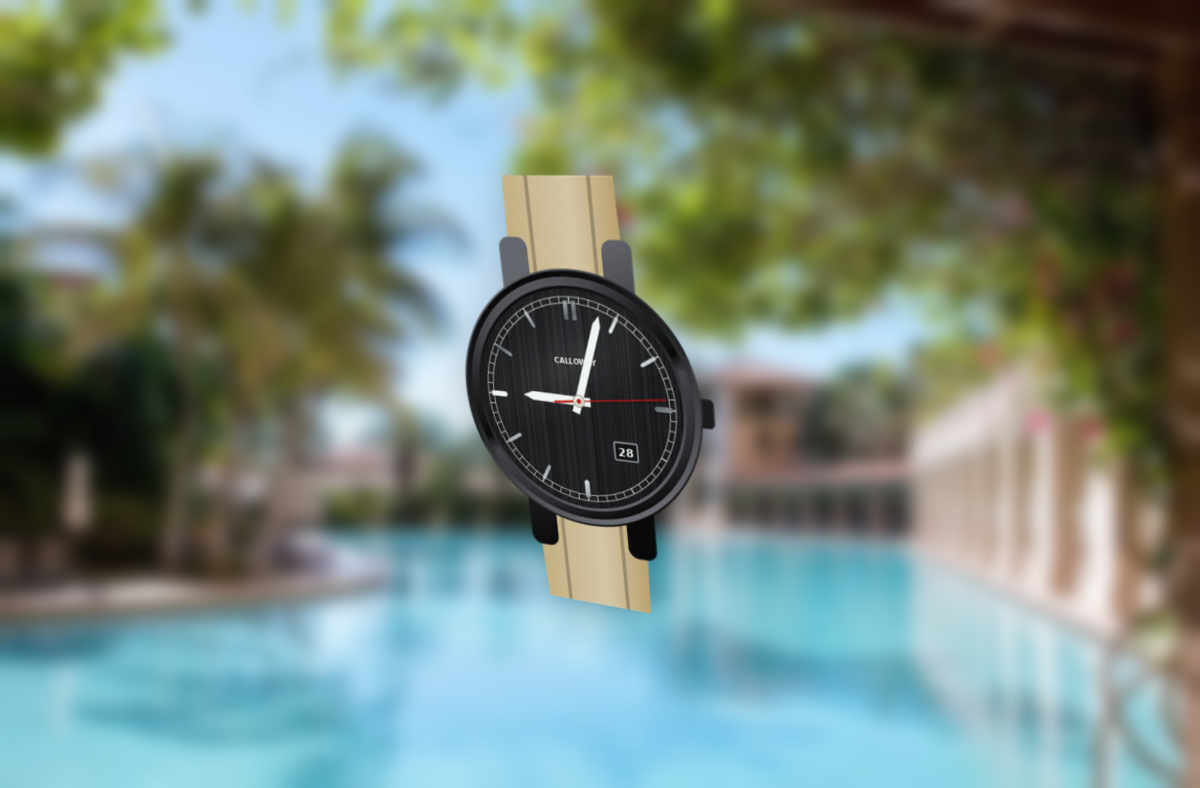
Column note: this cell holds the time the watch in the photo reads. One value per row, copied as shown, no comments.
9:03:14
